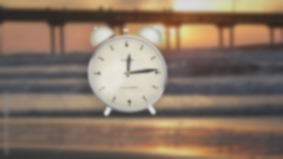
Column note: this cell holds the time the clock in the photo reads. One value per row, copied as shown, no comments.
12:14
